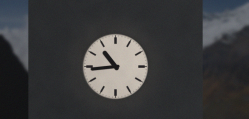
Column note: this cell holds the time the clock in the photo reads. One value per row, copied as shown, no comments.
10:44
